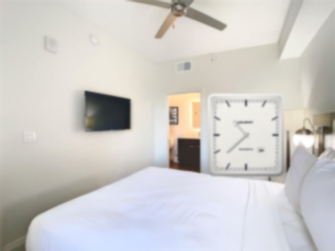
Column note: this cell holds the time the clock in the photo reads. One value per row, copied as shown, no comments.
10:38
